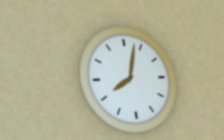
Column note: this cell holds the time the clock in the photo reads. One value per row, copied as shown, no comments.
8:03
